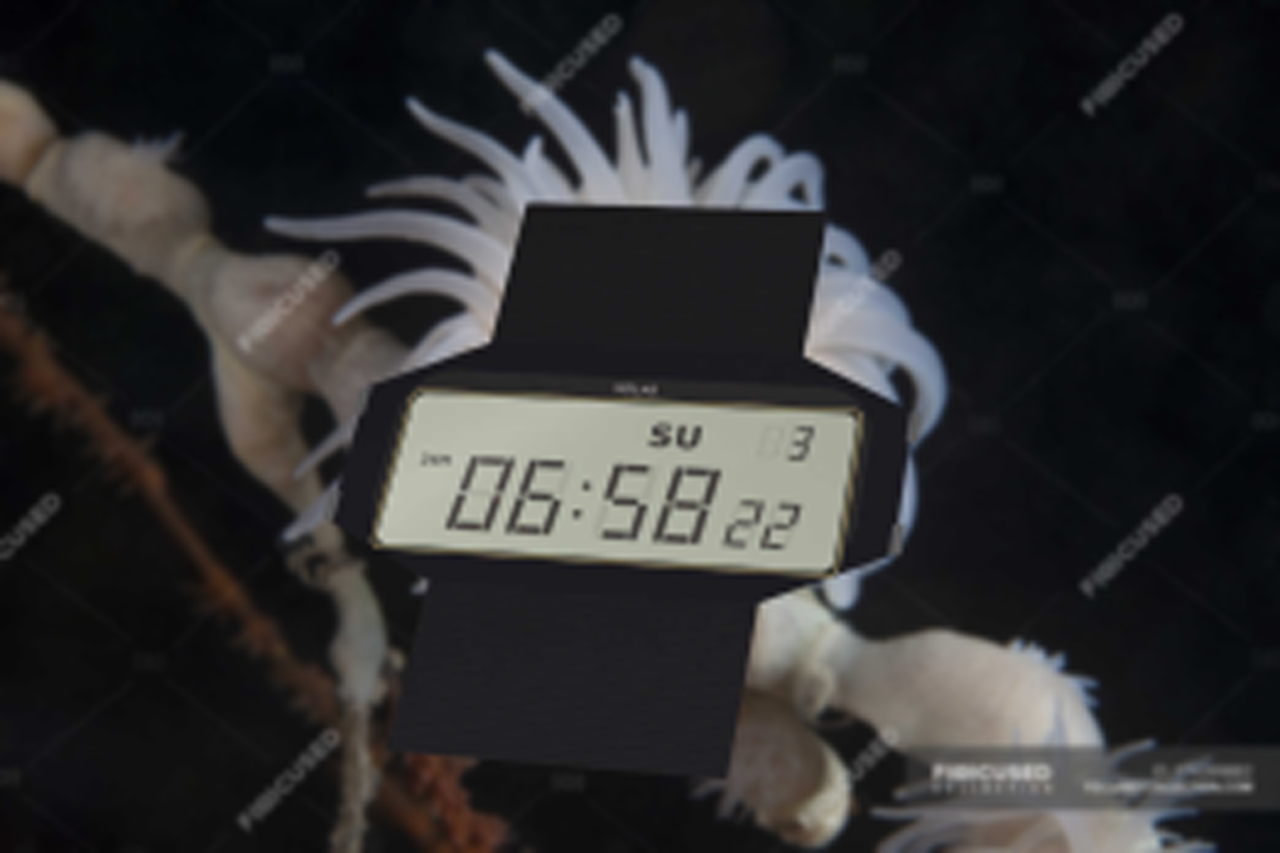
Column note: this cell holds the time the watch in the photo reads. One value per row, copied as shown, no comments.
6:58:22
